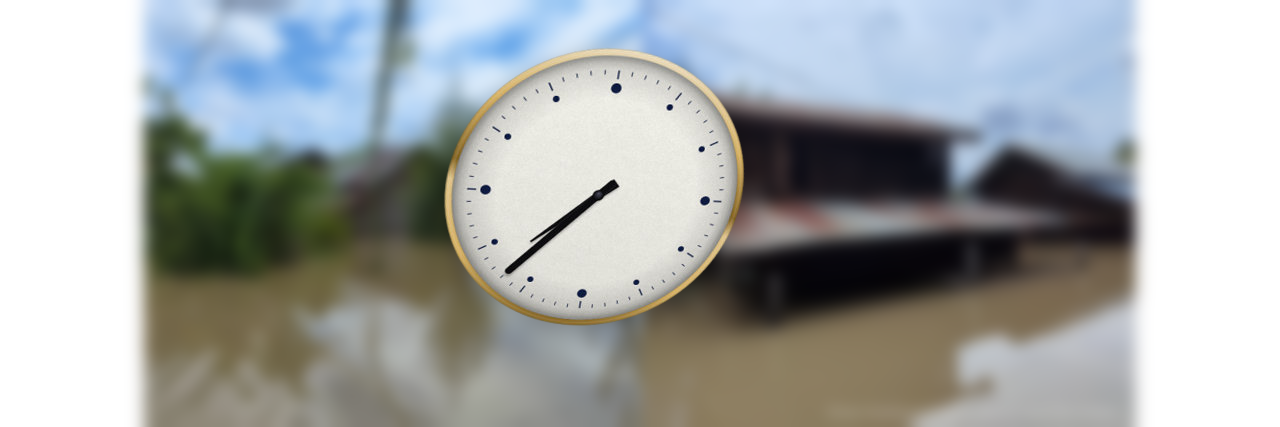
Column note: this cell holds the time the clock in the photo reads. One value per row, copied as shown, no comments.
7:37
